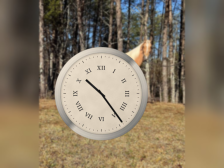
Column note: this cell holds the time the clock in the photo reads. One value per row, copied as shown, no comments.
10:24
